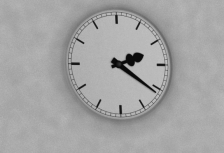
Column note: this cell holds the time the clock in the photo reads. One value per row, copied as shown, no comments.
2:21
